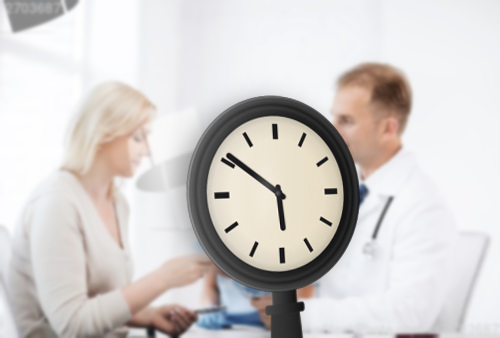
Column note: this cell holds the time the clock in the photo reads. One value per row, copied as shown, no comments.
5:51
